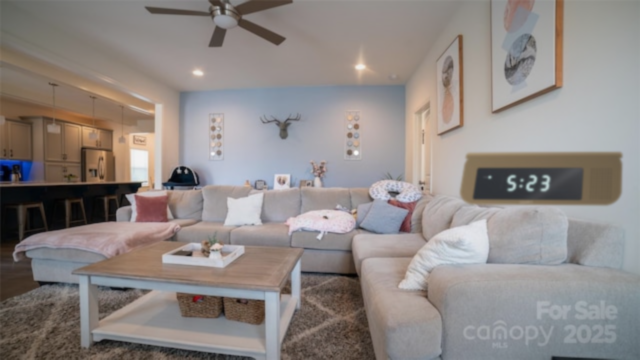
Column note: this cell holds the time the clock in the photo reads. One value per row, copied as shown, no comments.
5:23
